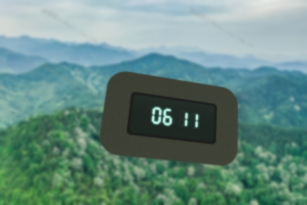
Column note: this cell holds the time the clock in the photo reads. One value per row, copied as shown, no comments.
6:11
